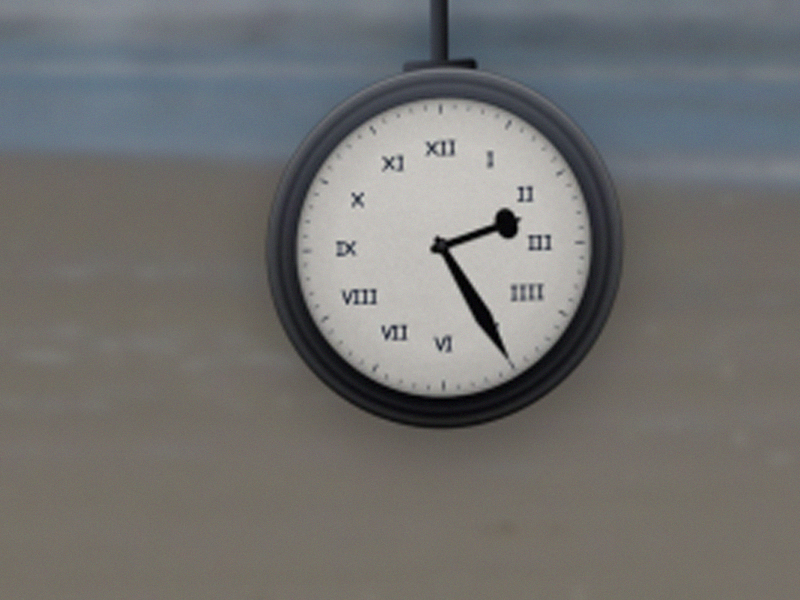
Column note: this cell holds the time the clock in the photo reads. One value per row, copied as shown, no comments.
2:25
